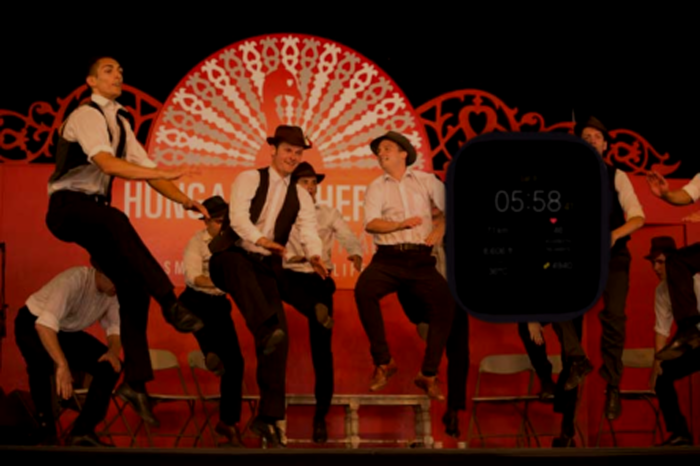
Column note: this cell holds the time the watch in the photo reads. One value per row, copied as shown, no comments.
5:58
